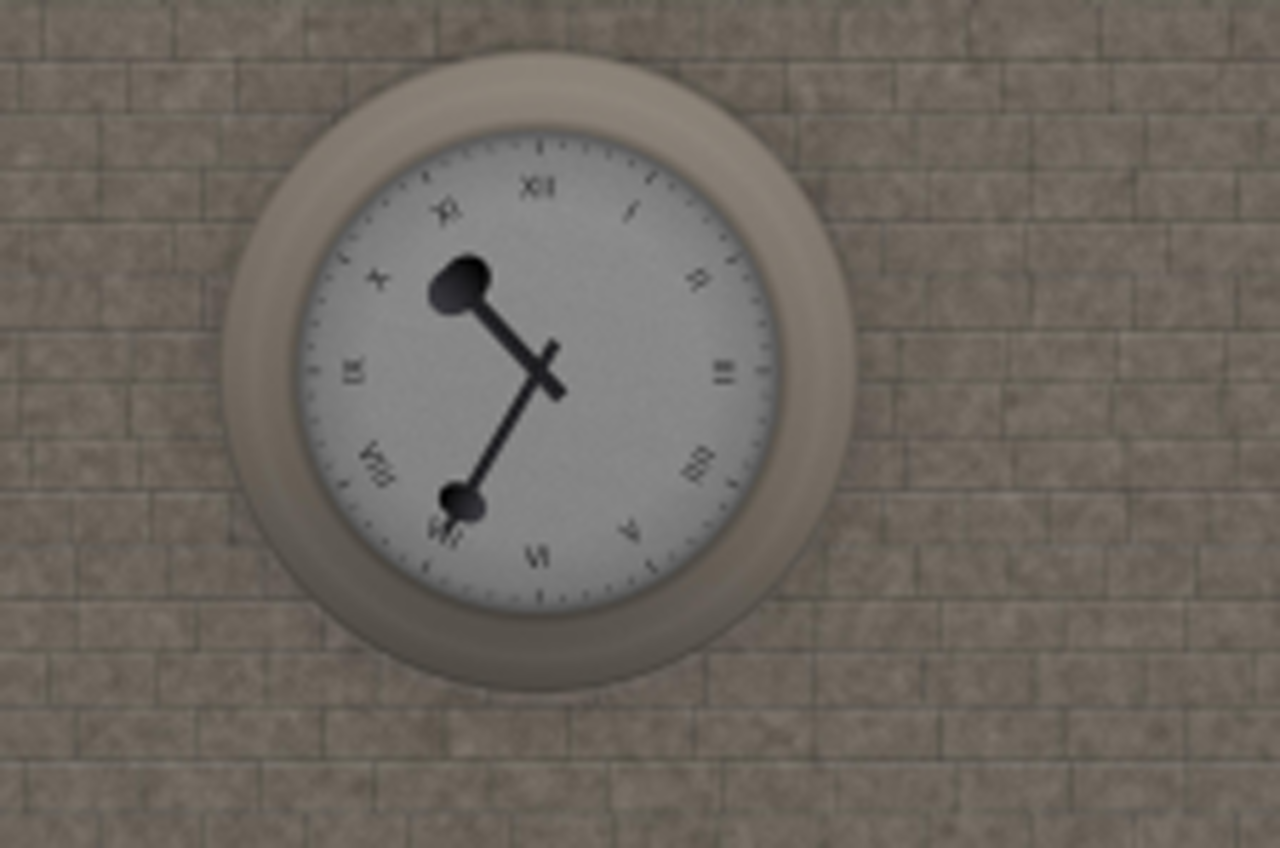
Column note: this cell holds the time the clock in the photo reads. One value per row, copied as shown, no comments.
10:35
